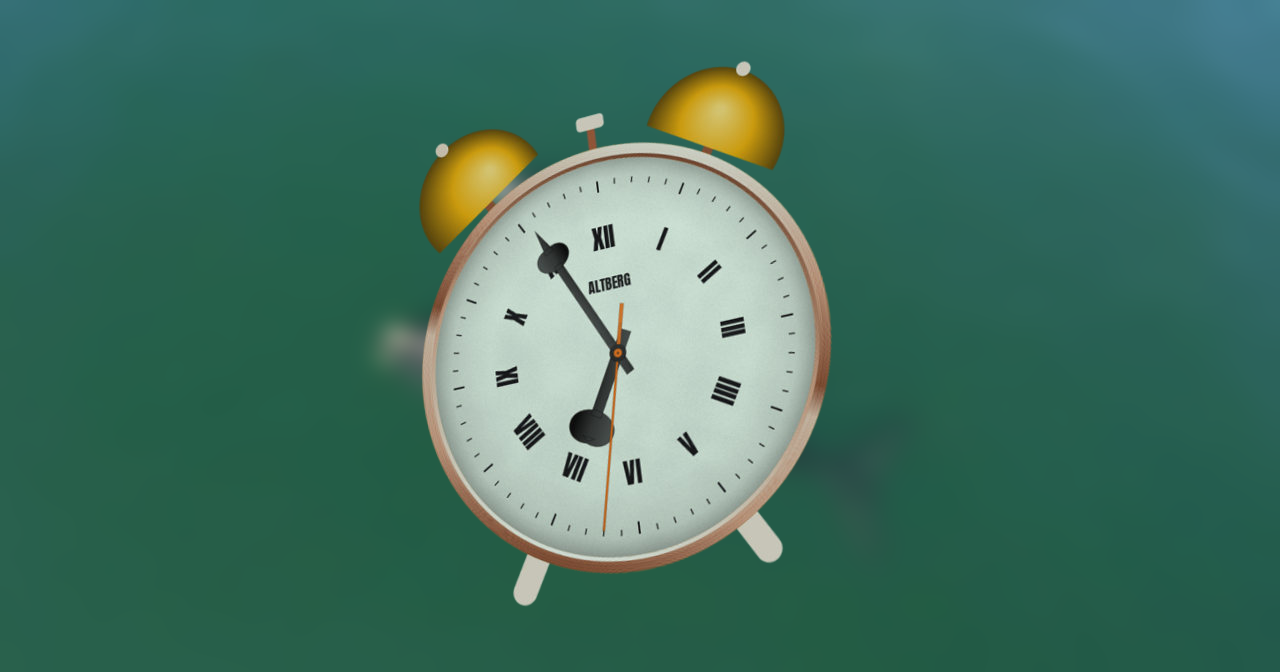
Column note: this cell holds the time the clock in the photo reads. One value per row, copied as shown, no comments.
6:55:32
